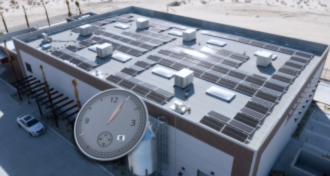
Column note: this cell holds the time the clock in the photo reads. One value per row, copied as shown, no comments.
1:04
